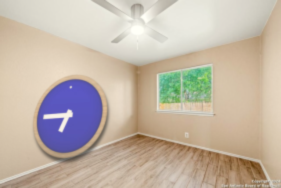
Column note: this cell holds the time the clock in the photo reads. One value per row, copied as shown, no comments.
6:45
